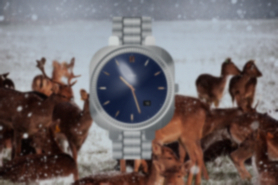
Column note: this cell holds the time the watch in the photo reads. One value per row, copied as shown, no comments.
10:27
